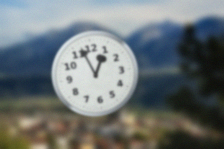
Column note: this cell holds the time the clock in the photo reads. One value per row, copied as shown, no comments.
12:57
